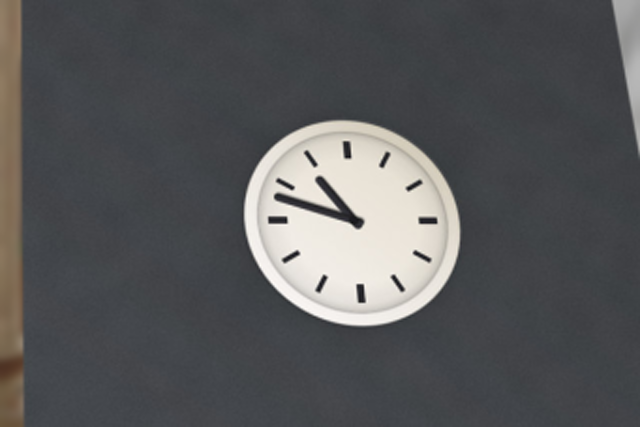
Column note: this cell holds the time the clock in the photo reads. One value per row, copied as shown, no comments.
10:48
